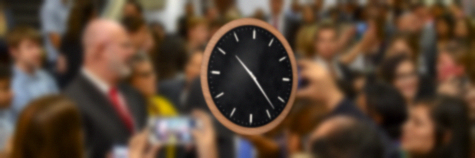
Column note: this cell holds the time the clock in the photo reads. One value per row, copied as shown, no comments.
10:23
